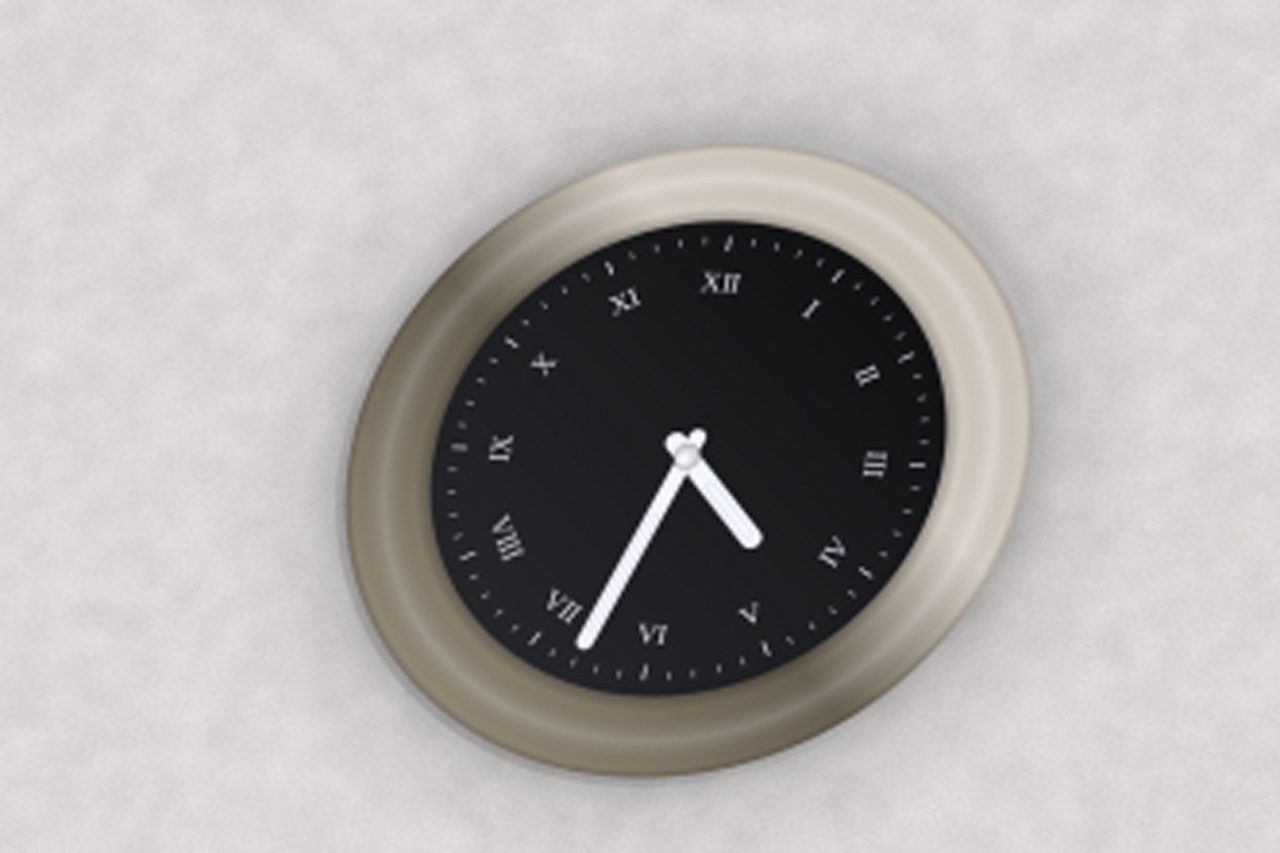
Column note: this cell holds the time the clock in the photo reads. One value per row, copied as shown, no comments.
4:33
